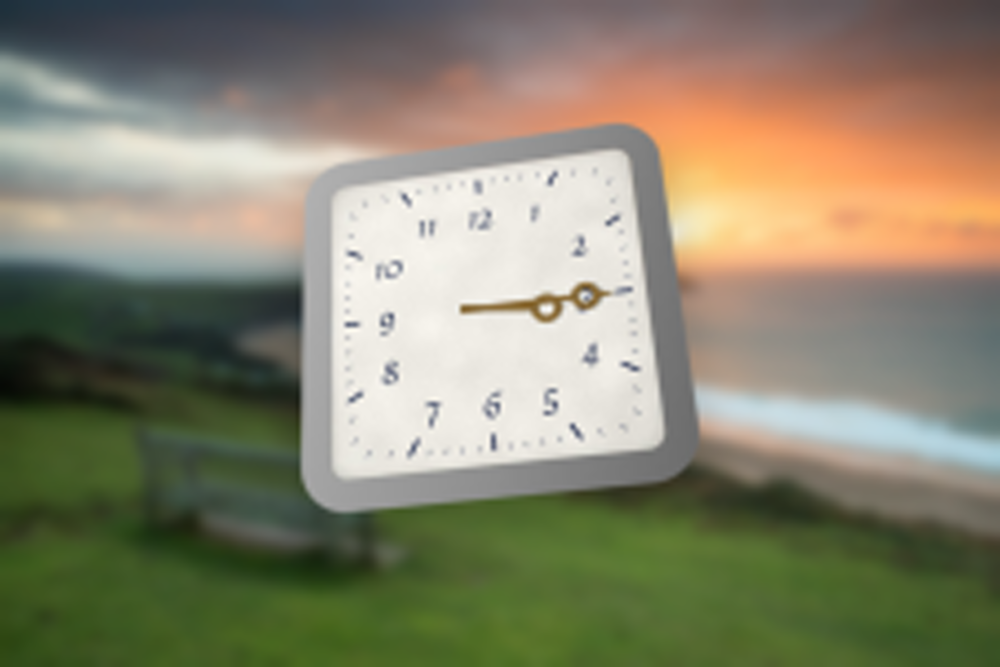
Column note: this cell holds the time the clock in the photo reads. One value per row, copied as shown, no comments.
3:15
